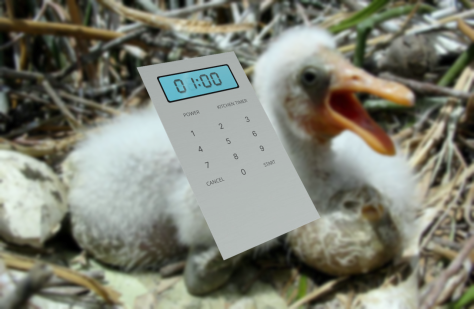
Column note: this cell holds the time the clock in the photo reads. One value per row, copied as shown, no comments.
1:00
